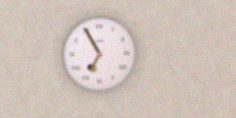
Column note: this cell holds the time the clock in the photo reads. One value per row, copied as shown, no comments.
6:55
